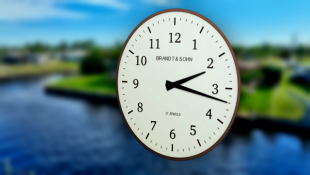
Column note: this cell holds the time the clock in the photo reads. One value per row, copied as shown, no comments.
2:17
